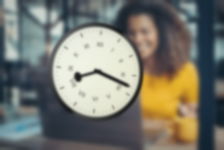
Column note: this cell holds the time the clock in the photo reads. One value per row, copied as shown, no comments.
8:18
